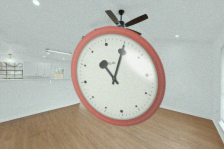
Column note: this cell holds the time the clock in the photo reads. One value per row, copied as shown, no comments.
11:05
